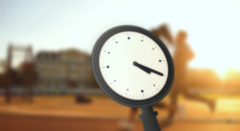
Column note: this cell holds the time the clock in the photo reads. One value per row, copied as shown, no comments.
4:20
